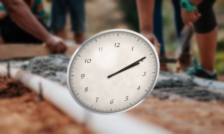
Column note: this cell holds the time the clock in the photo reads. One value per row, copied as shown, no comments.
2:10
